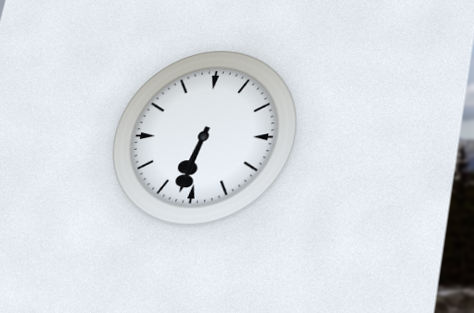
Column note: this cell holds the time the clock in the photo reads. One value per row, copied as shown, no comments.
6:32
